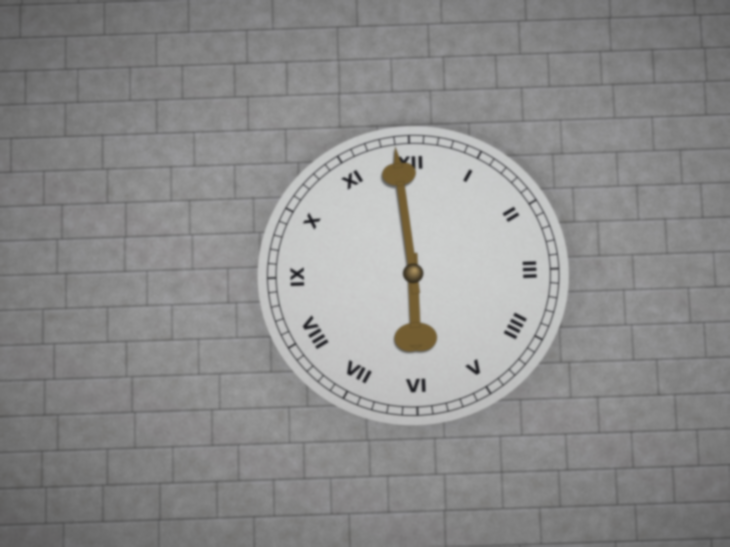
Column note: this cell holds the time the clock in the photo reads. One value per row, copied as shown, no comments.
5:59
